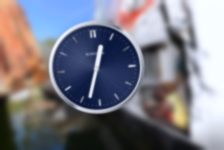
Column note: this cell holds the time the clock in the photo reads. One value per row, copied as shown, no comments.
12:33
